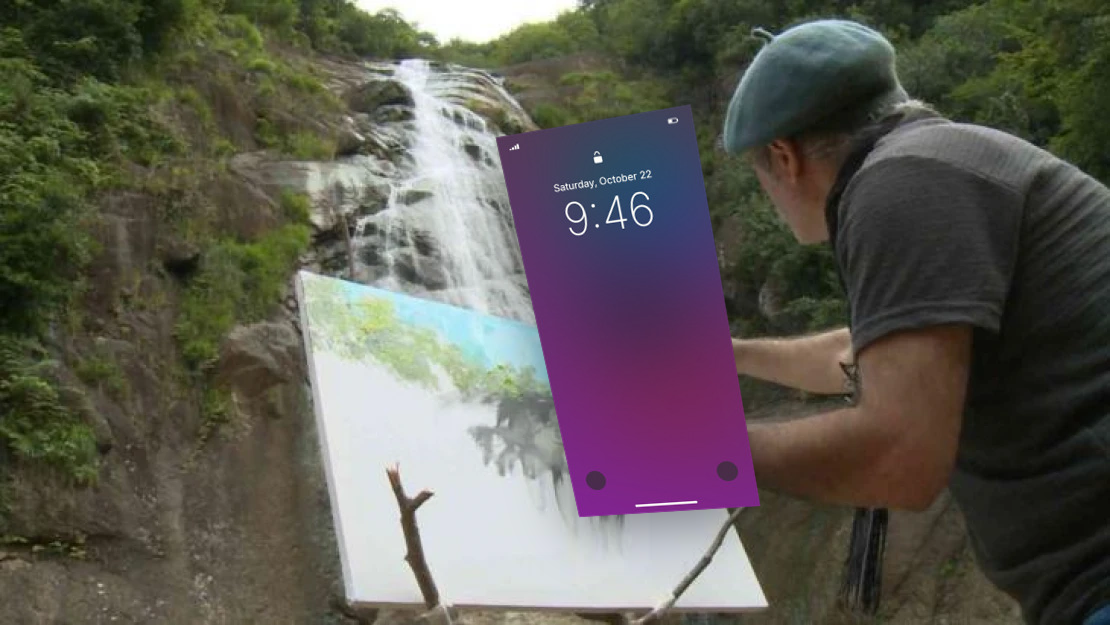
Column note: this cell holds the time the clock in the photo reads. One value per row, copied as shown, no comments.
9:46
